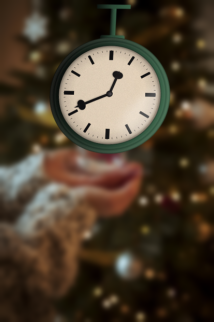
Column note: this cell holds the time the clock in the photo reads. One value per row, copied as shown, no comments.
12:41
